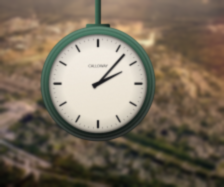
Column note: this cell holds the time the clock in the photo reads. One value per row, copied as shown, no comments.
2:07
